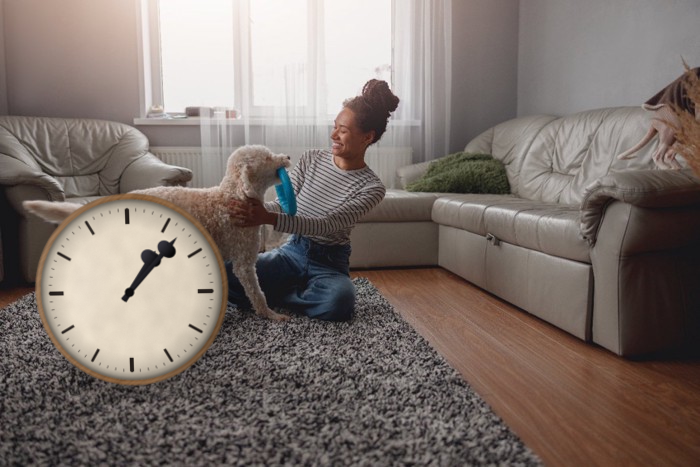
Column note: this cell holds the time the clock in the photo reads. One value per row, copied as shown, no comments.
1:07
